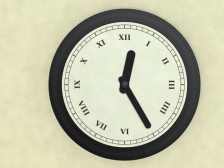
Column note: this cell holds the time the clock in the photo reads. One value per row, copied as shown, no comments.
12:25
